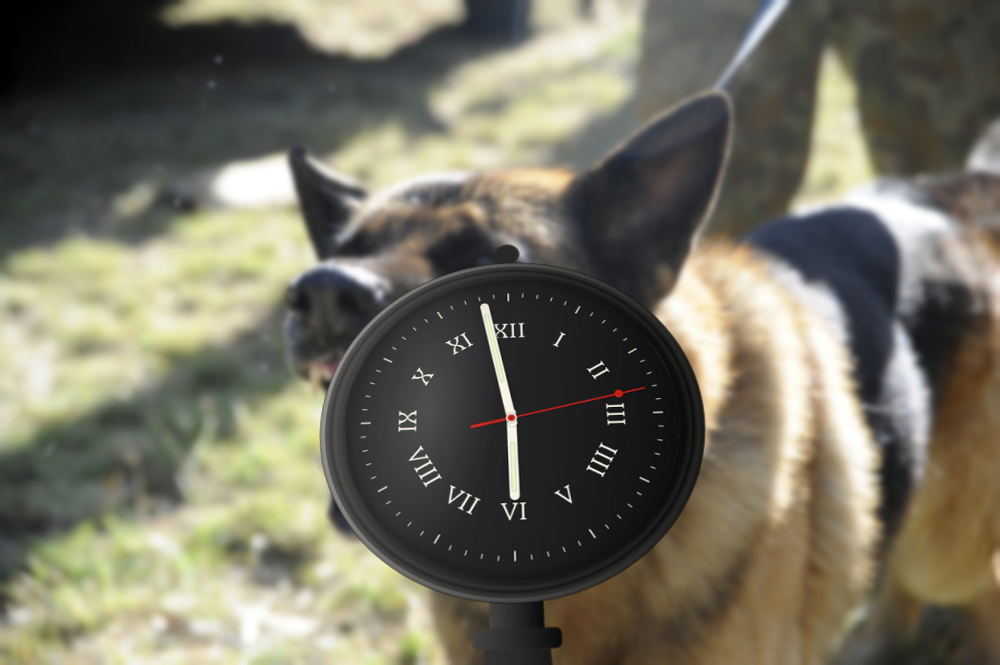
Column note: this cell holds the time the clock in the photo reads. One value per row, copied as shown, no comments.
5:58:13
